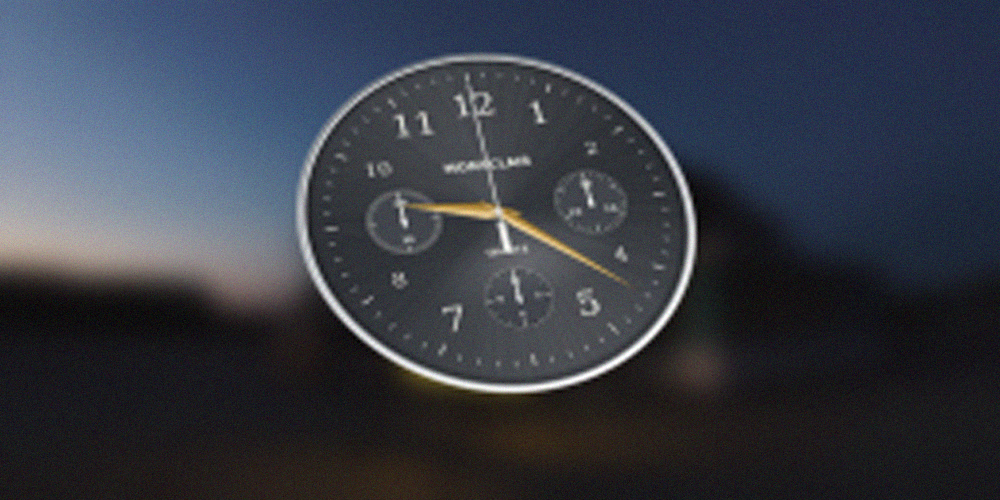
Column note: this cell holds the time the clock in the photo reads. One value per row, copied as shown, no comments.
9:22
